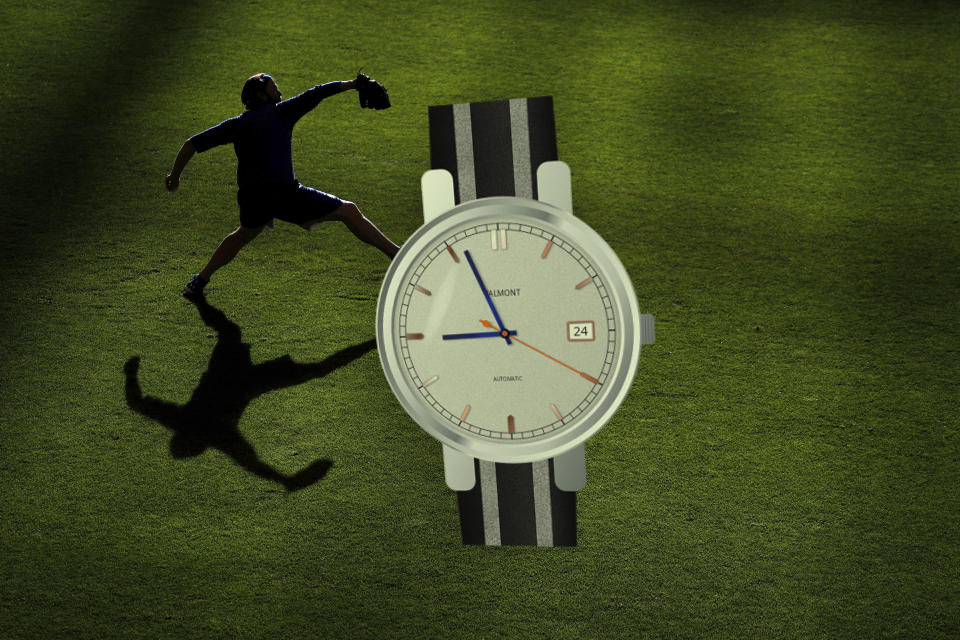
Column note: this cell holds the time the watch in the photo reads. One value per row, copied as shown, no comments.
8:56:20
